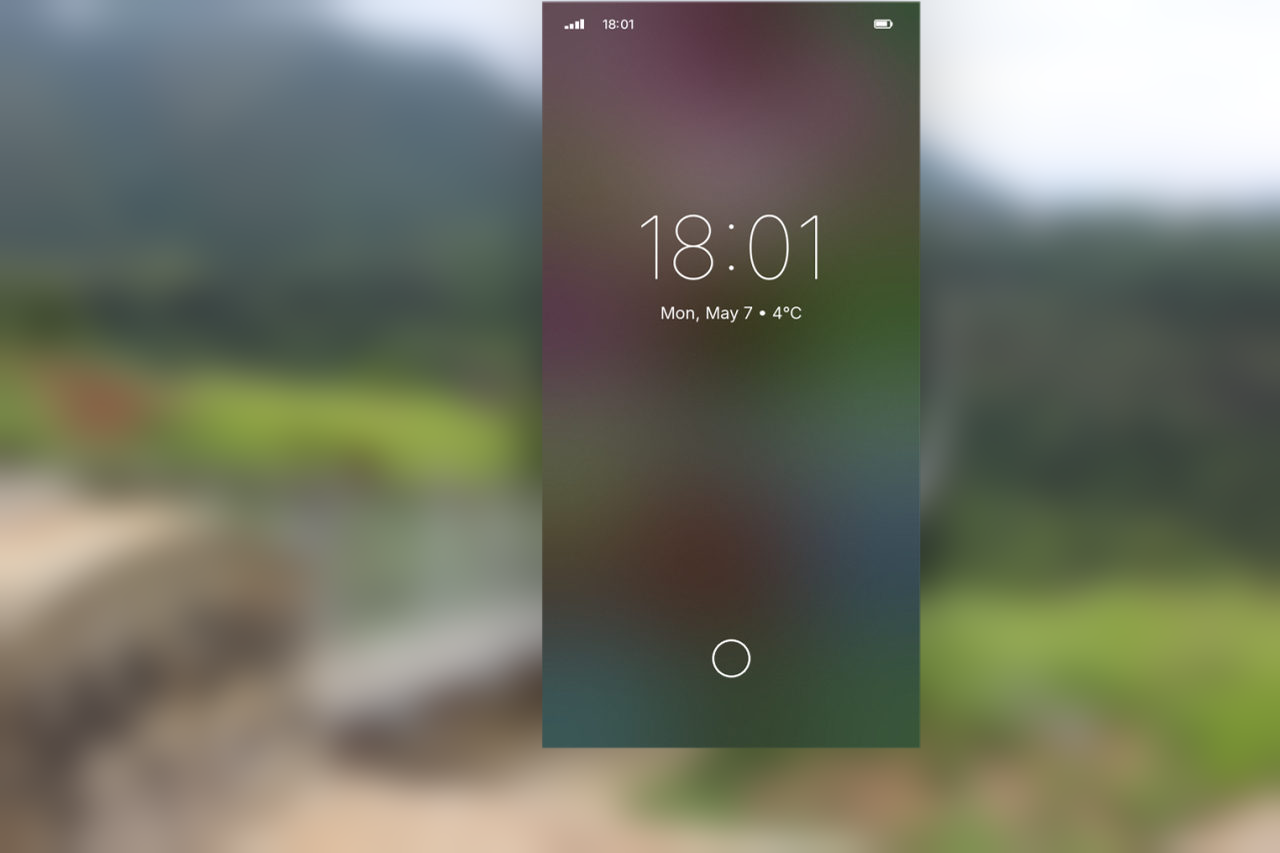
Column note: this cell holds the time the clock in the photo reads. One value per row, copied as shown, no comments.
18:01
